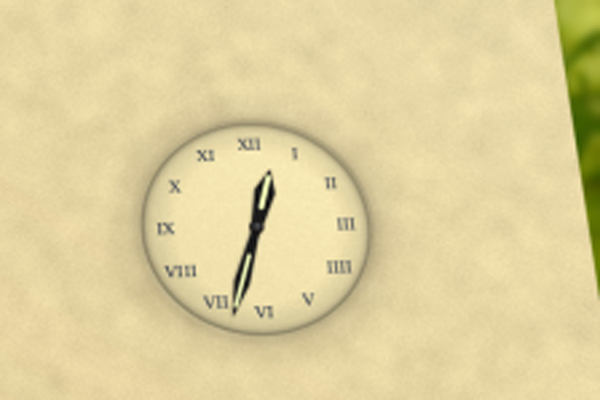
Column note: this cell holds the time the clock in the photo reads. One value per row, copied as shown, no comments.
12:33
